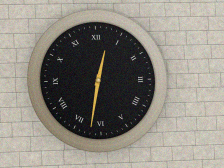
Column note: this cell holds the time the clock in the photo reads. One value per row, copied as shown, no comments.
12:32
